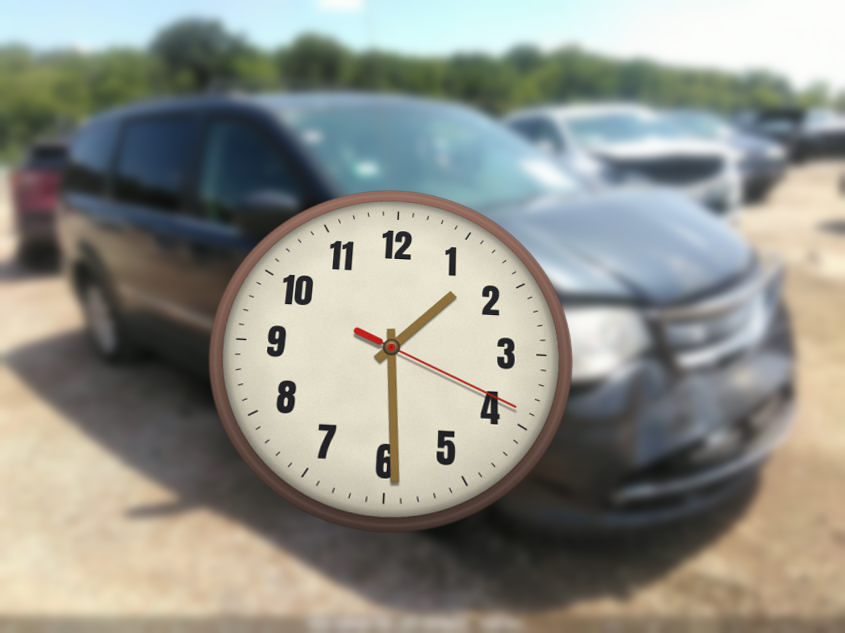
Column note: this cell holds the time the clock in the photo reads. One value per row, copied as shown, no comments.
1:29:19
